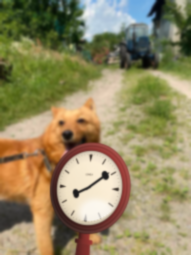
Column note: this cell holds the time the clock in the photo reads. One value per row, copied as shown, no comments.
8:09
